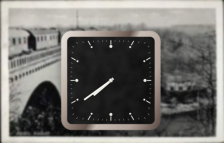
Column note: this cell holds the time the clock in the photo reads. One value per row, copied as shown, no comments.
7:39
